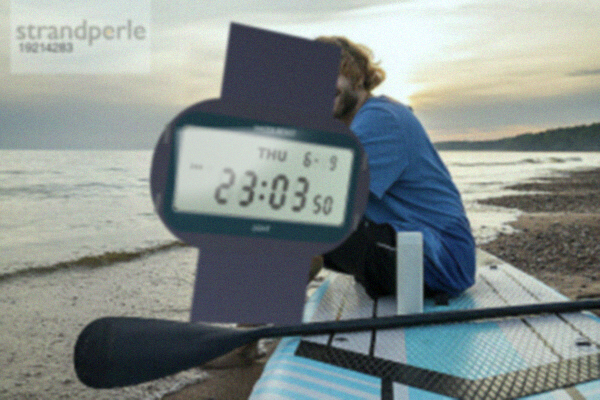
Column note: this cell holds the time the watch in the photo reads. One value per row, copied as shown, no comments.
23:03:50
